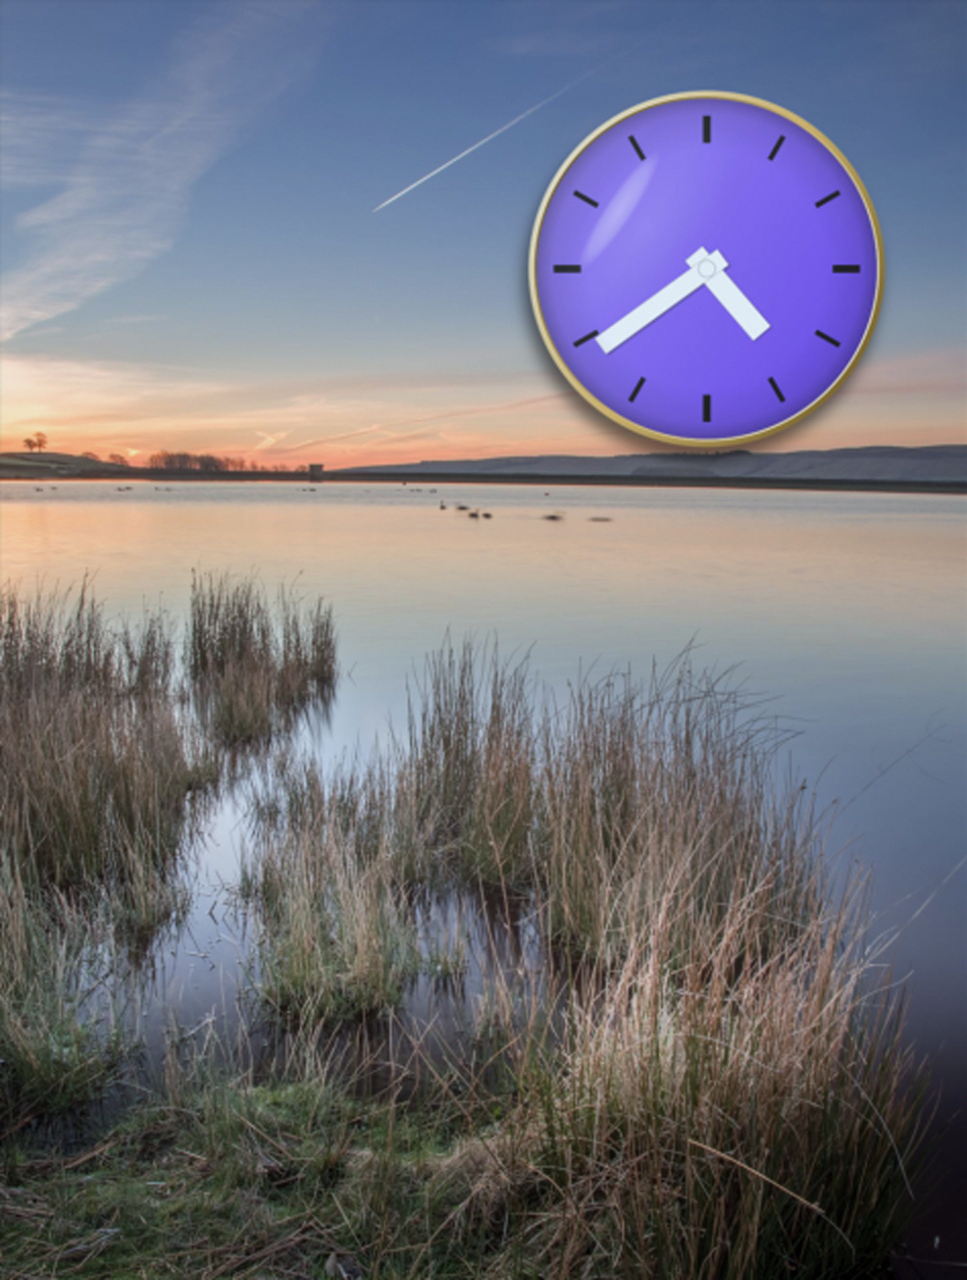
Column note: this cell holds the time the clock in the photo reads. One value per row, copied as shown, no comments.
4:39
